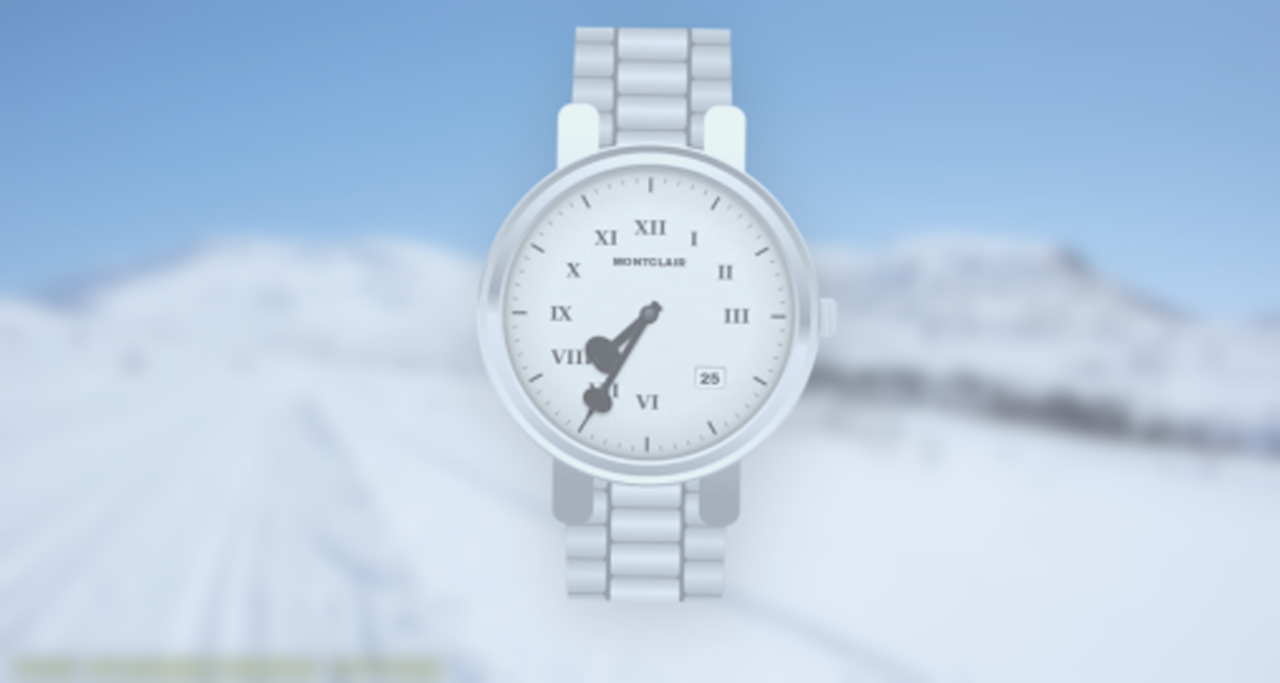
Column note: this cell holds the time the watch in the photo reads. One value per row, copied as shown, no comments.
7:35
